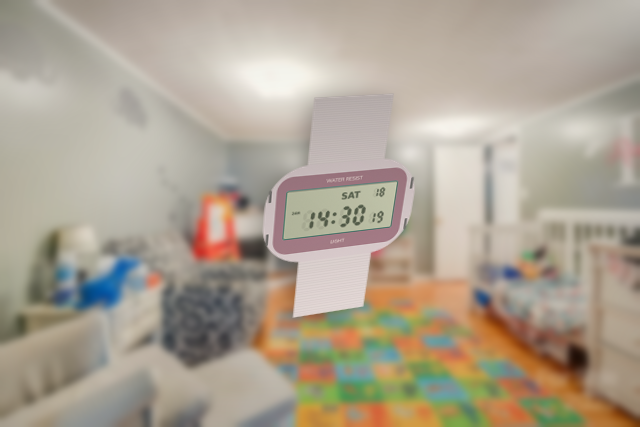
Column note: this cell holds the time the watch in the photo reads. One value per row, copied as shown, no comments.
14:30:19
